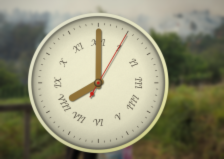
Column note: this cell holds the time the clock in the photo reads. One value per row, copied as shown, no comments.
8:00:05
